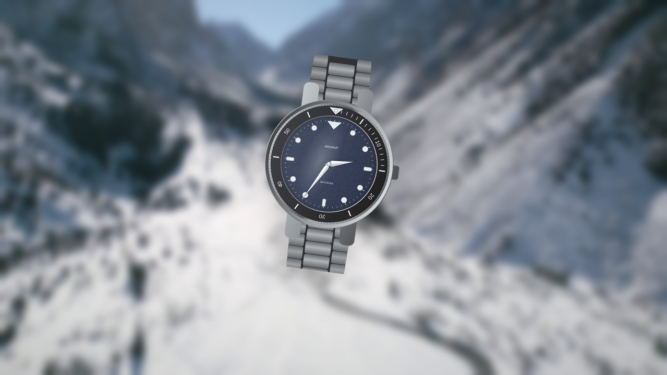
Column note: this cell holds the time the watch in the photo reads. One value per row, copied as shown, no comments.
2:35
